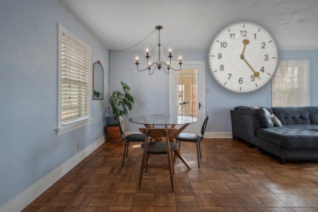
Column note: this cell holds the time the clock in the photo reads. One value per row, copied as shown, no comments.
12:23
